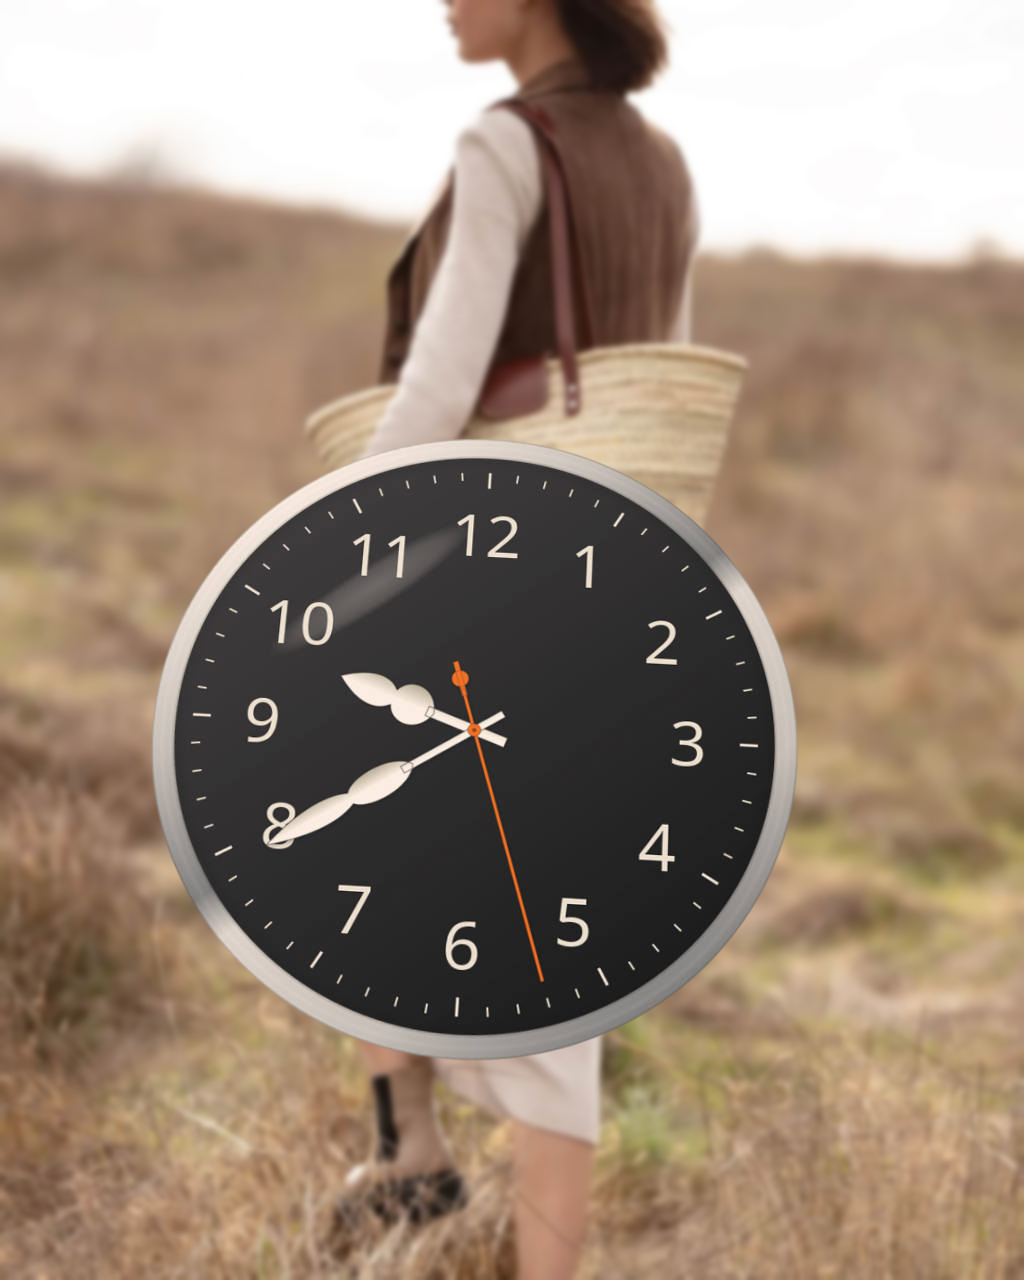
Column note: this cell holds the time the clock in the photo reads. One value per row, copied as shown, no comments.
9:39:27
